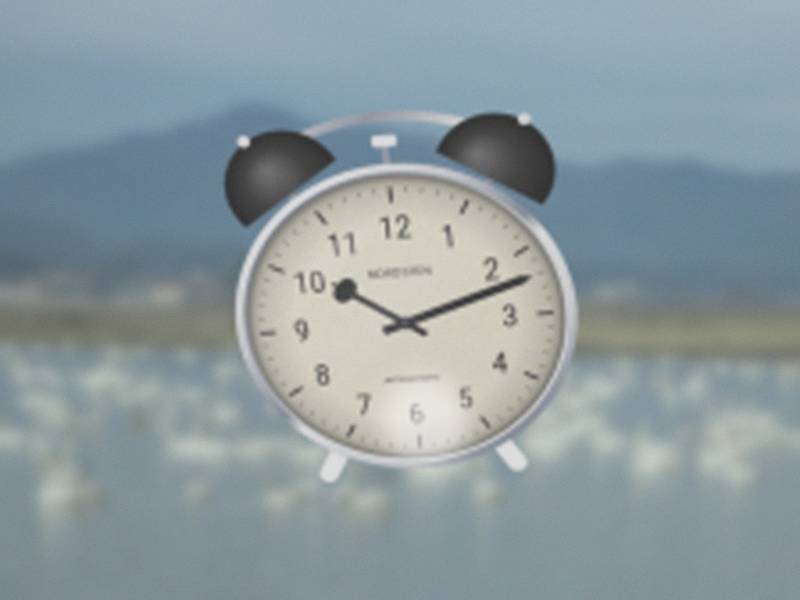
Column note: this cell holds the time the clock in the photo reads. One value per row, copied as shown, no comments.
10:12
